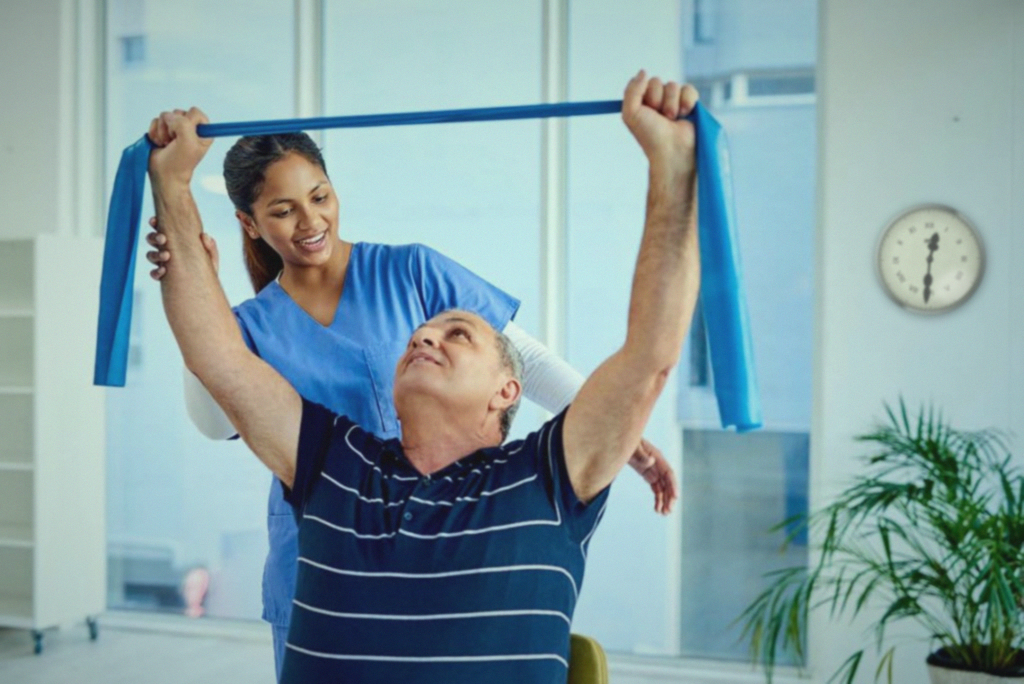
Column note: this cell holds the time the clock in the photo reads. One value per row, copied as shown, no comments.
12:31
